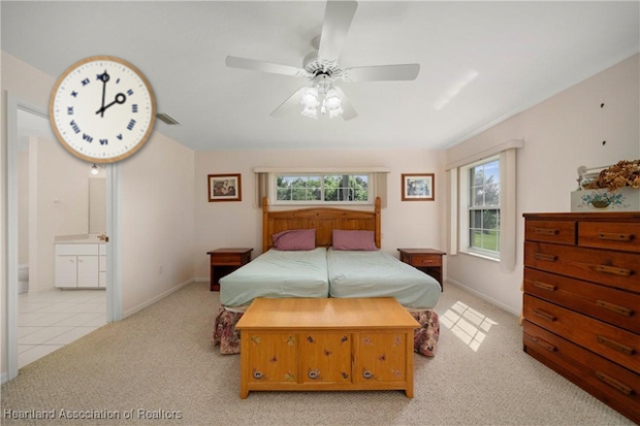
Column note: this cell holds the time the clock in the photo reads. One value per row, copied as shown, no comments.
2:01
